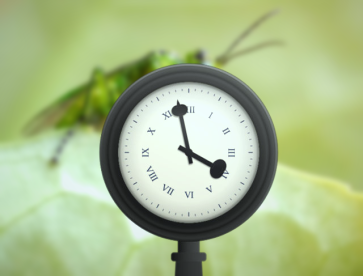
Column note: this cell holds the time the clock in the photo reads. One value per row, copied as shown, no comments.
3:58
